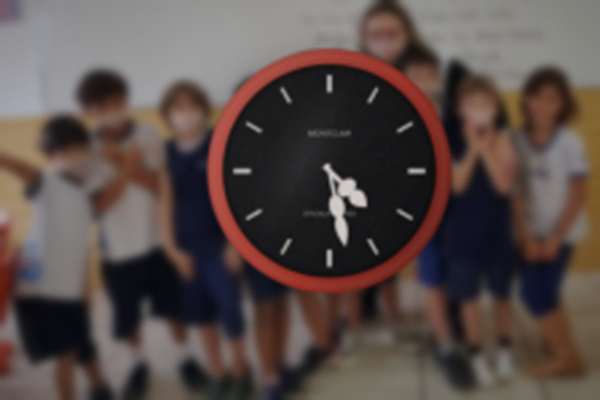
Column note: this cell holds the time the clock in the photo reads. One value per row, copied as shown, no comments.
4:28
